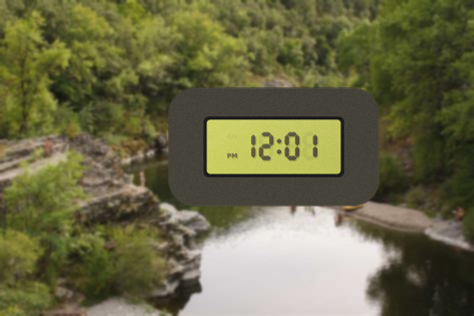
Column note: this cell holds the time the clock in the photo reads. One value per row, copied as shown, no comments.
12:01
